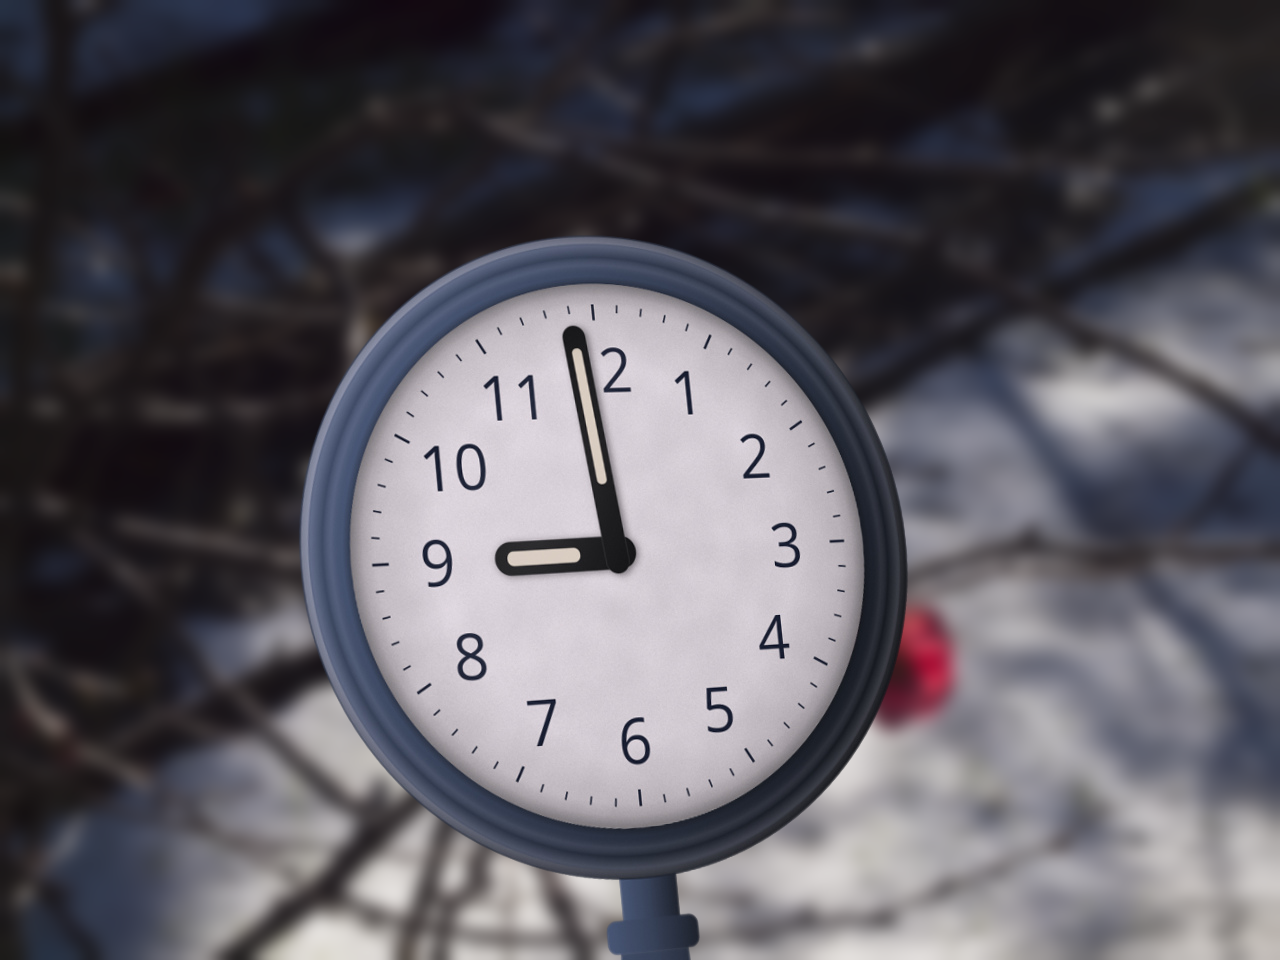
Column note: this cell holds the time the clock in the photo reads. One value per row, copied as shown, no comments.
8:59
